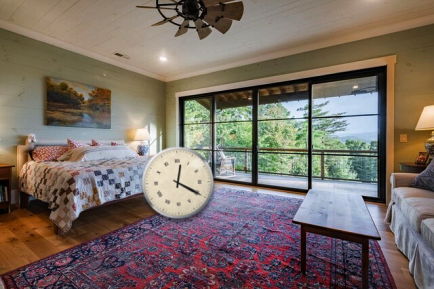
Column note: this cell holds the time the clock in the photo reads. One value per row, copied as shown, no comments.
12:20
